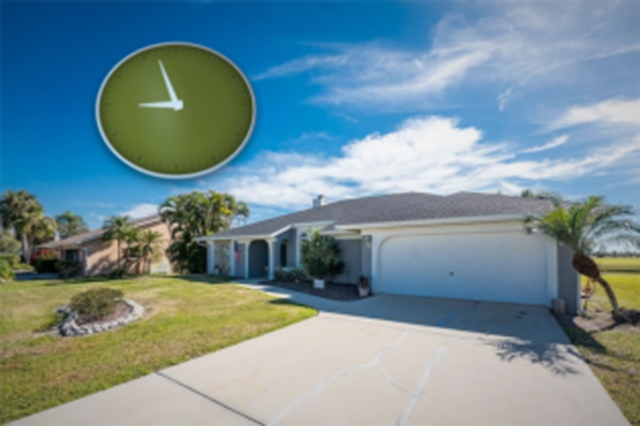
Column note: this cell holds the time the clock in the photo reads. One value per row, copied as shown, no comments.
8:57
